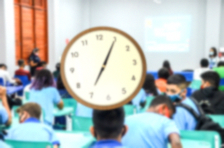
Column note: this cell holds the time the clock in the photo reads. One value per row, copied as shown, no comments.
7:05
